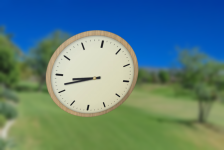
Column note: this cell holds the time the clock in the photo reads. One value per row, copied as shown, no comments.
8:42
